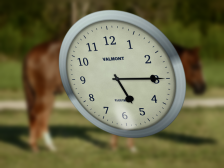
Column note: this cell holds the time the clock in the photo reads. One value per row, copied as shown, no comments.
5:15
